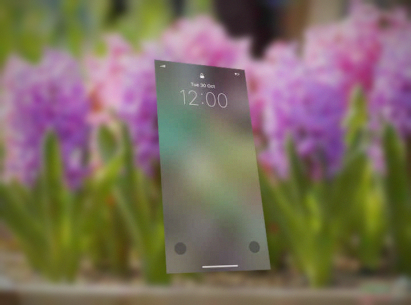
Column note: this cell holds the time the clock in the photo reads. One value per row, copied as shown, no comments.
12:00
